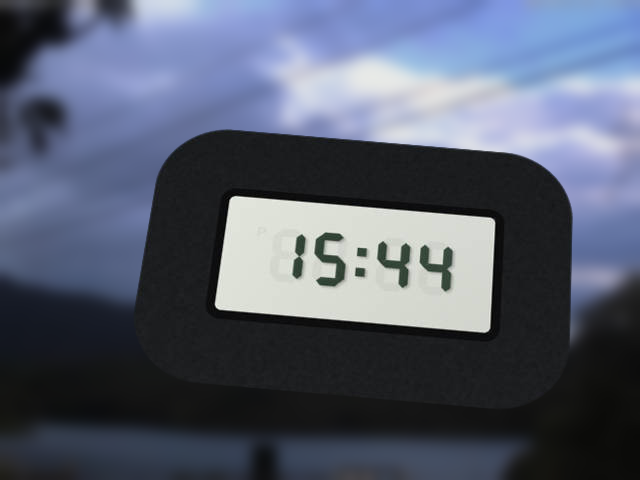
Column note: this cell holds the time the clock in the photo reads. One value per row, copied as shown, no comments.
15:44
